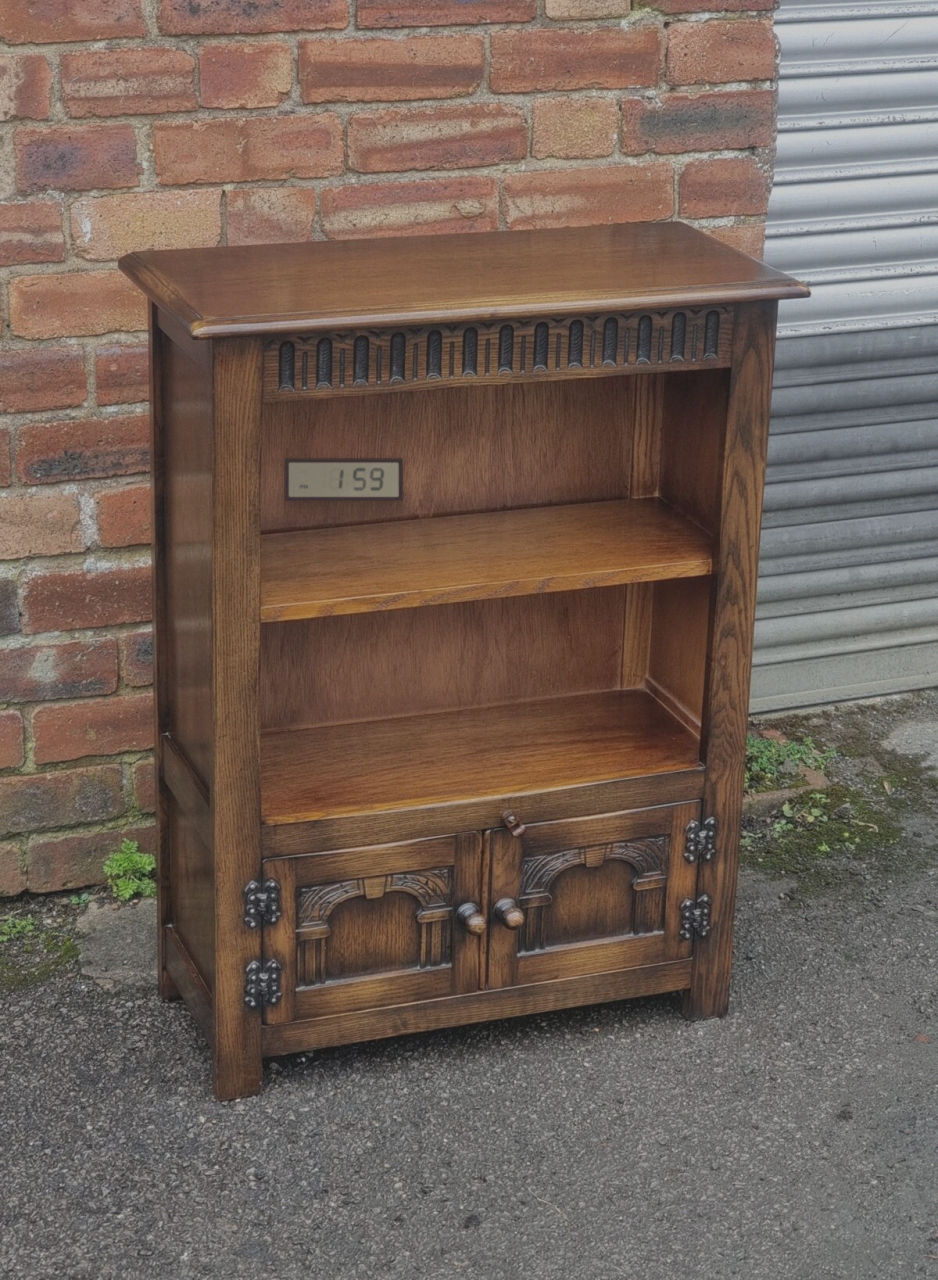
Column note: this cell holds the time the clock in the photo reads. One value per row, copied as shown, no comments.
1:59
